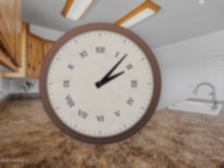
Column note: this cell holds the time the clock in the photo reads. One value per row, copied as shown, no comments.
2:07
